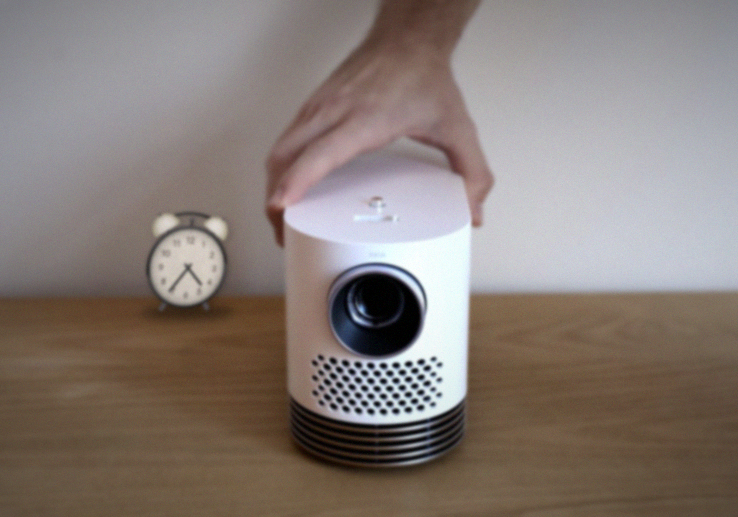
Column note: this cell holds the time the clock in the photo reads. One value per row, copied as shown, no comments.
4:36
